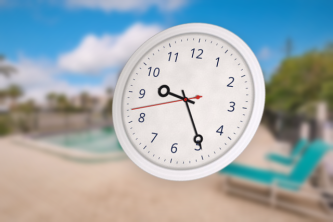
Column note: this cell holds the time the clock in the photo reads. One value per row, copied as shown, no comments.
9:24:42
